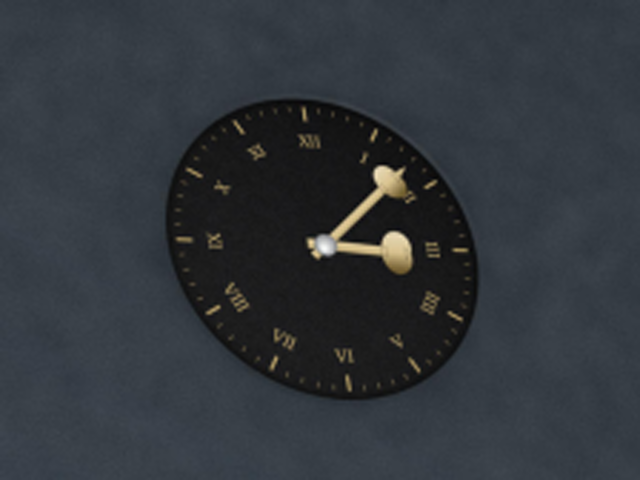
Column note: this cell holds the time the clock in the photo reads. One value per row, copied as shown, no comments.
3:08
